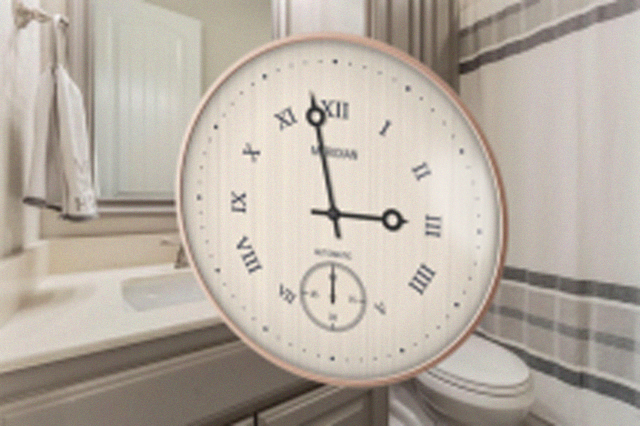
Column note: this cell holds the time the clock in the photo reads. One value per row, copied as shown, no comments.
2:58
